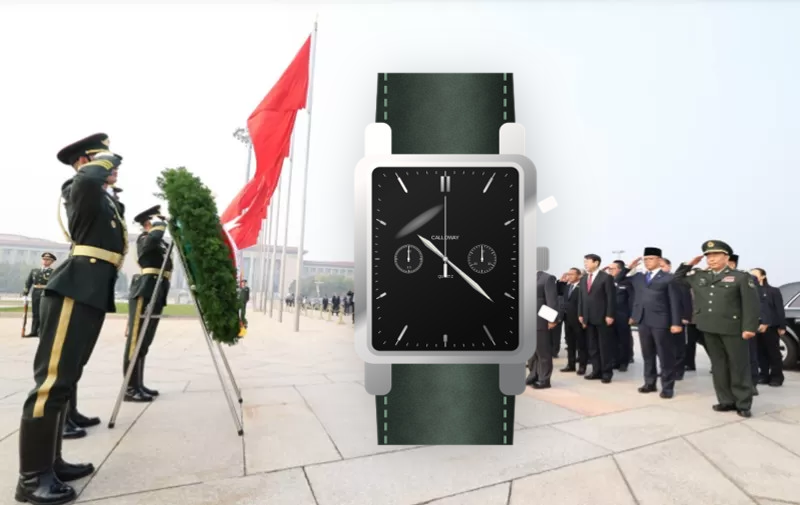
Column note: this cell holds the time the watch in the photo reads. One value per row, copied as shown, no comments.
10:22
